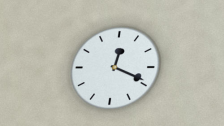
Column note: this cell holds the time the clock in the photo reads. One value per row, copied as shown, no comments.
12:19
